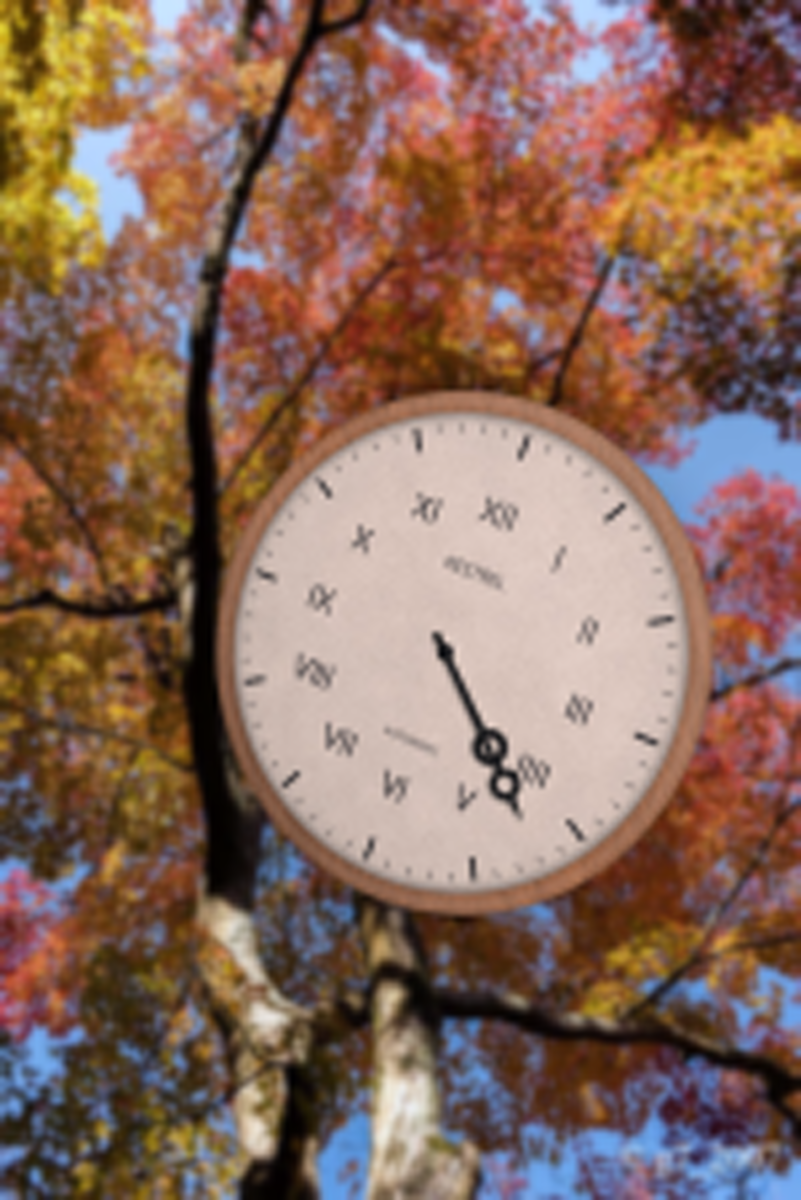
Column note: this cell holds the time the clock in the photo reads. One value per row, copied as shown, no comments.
4:22
